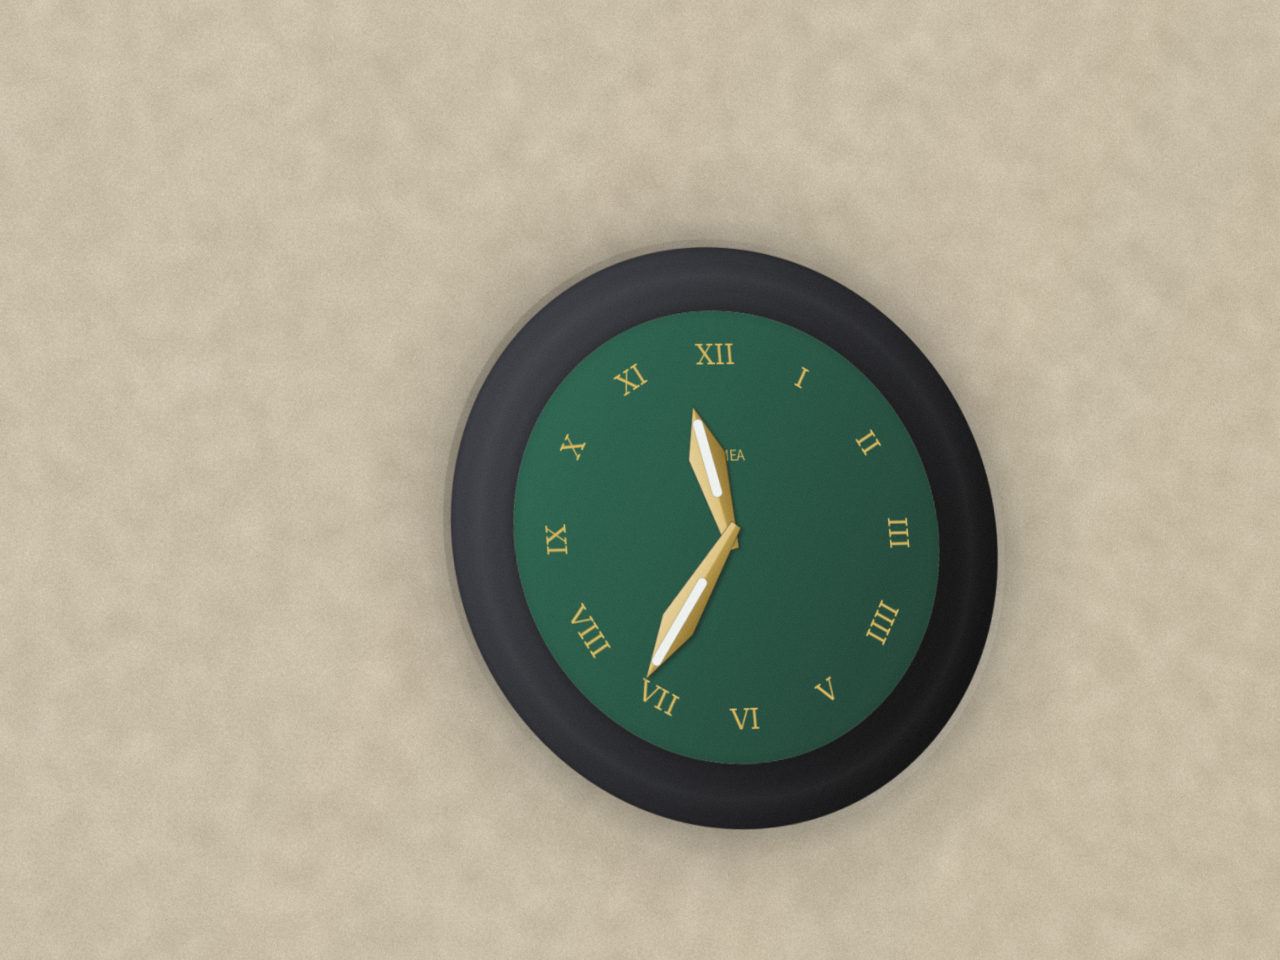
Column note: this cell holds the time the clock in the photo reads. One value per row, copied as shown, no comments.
11:36
